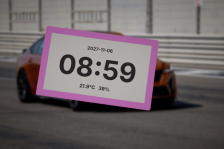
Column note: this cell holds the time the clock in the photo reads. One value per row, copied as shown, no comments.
8:59
